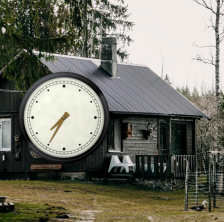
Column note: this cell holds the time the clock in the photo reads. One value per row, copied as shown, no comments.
7:35
